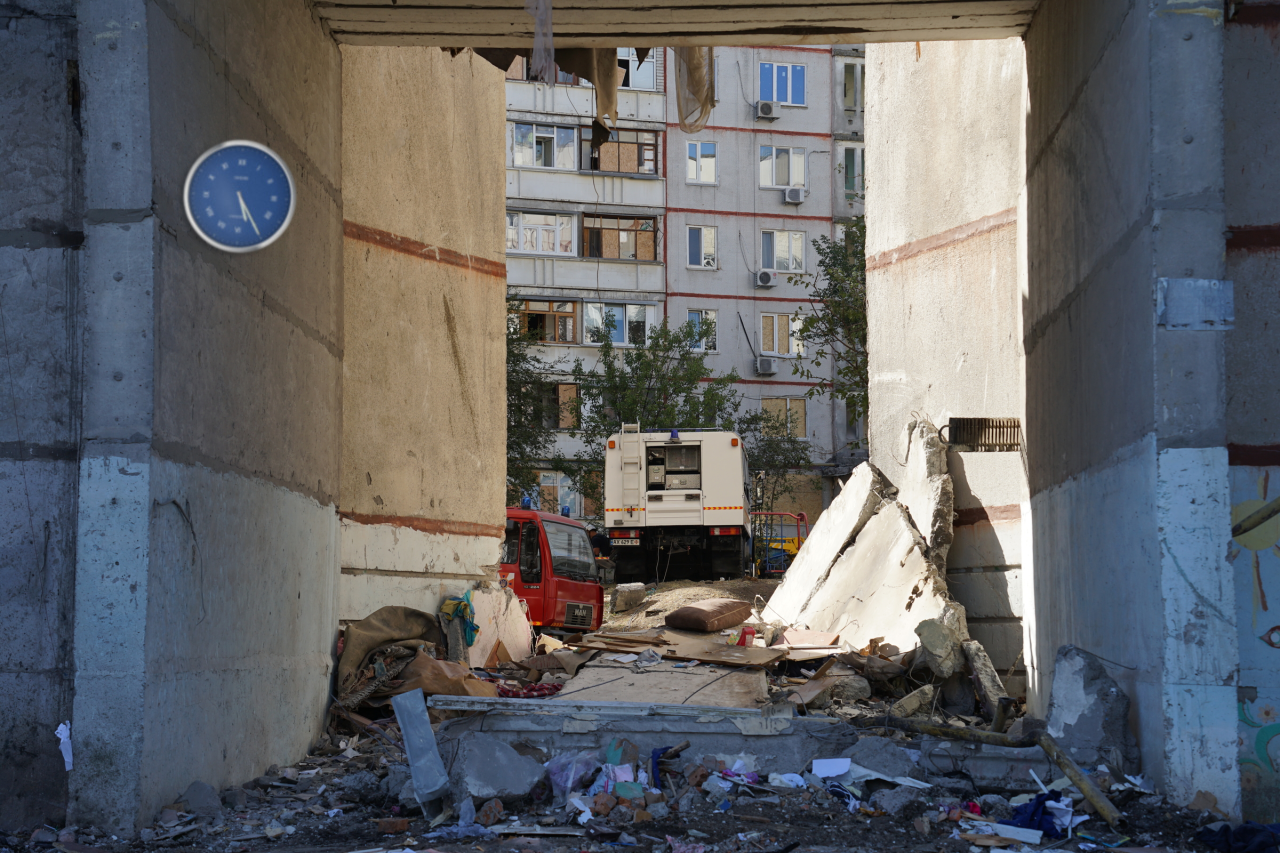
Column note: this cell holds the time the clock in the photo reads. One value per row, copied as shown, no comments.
5:25
